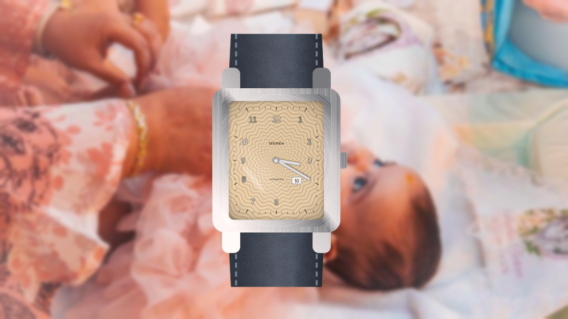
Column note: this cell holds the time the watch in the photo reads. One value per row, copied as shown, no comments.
3:20
